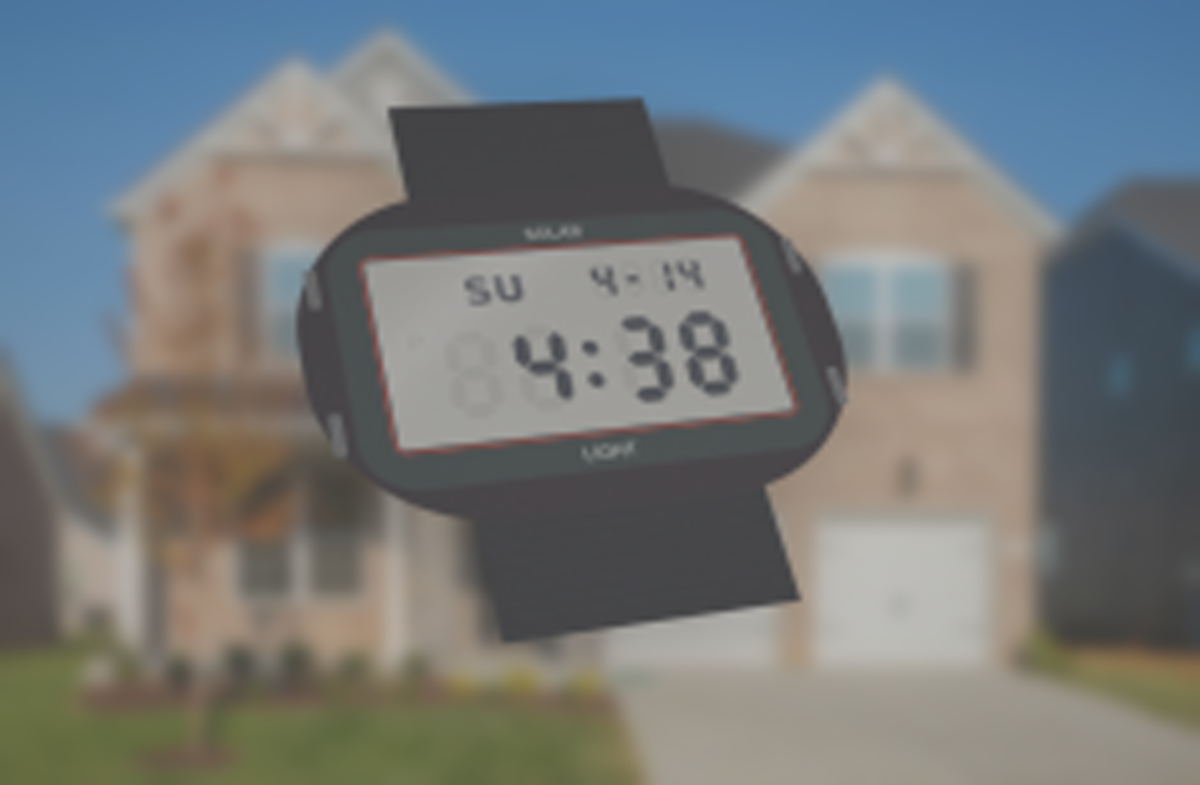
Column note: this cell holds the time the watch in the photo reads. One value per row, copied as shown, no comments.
4:38
